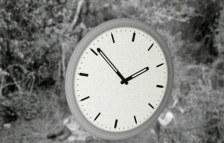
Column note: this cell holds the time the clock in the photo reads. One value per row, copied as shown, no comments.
1:51
